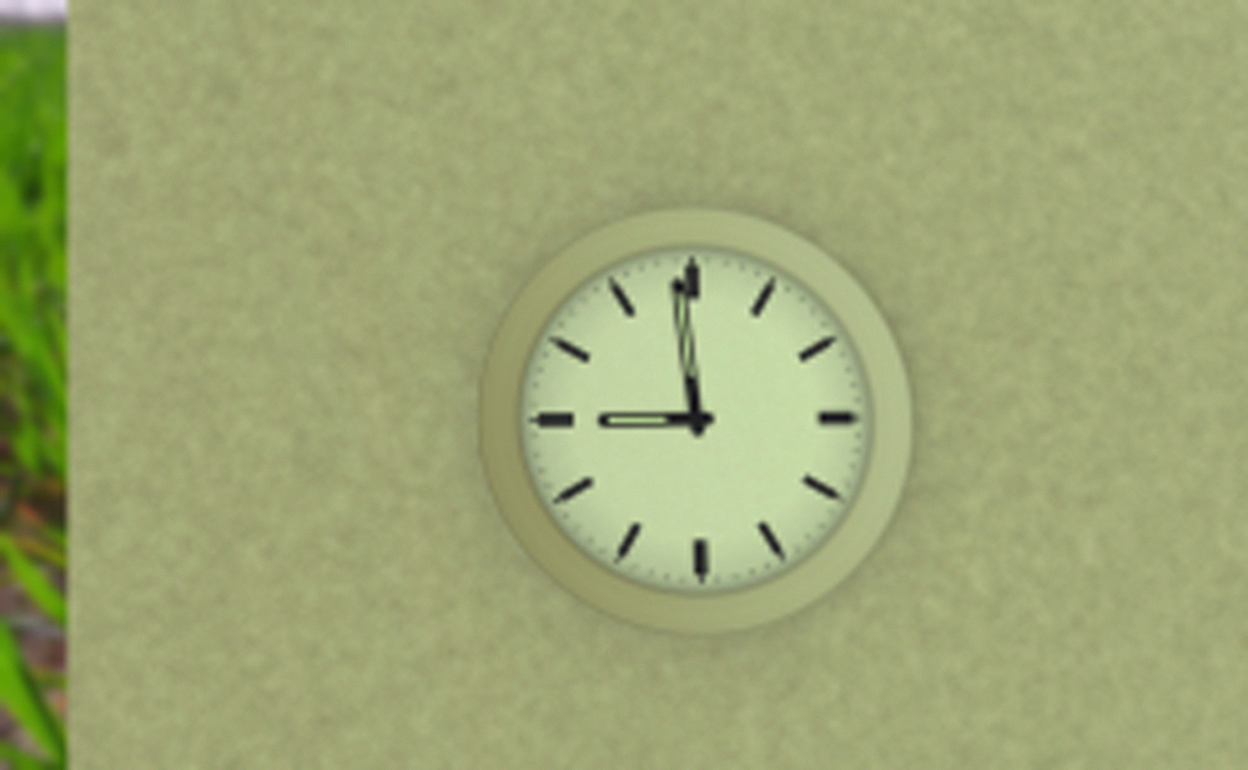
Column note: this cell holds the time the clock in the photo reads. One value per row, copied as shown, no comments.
8:59
